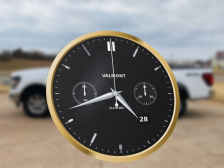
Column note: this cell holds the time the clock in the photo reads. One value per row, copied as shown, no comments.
4:42
